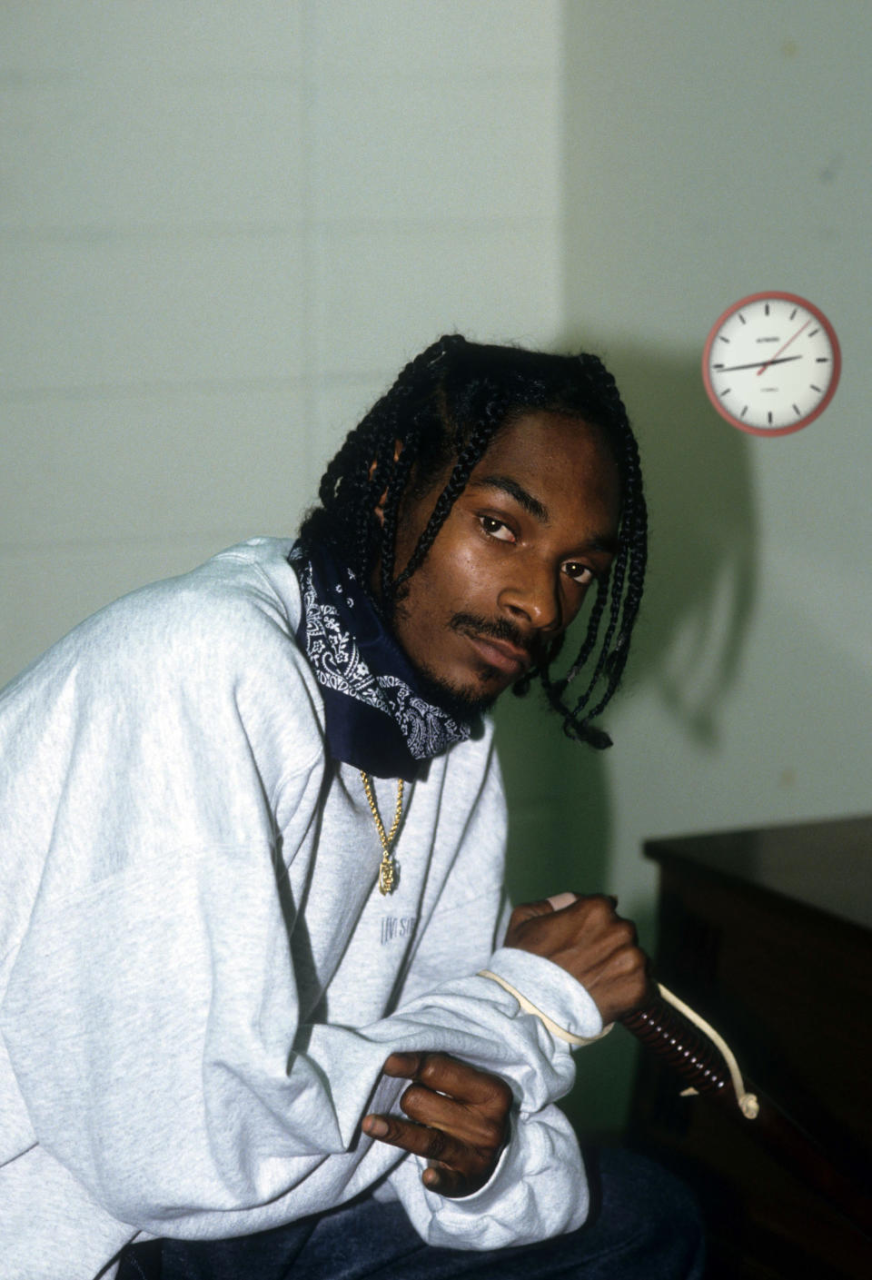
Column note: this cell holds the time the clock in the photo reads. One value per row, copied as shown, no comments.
2:44:08
